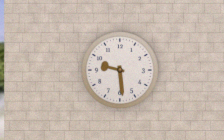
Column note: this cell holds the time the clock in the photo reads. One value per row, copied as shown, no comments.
9:29
